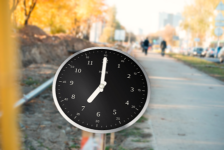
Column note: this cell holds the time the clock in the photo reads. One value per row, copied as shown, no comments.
7:00
